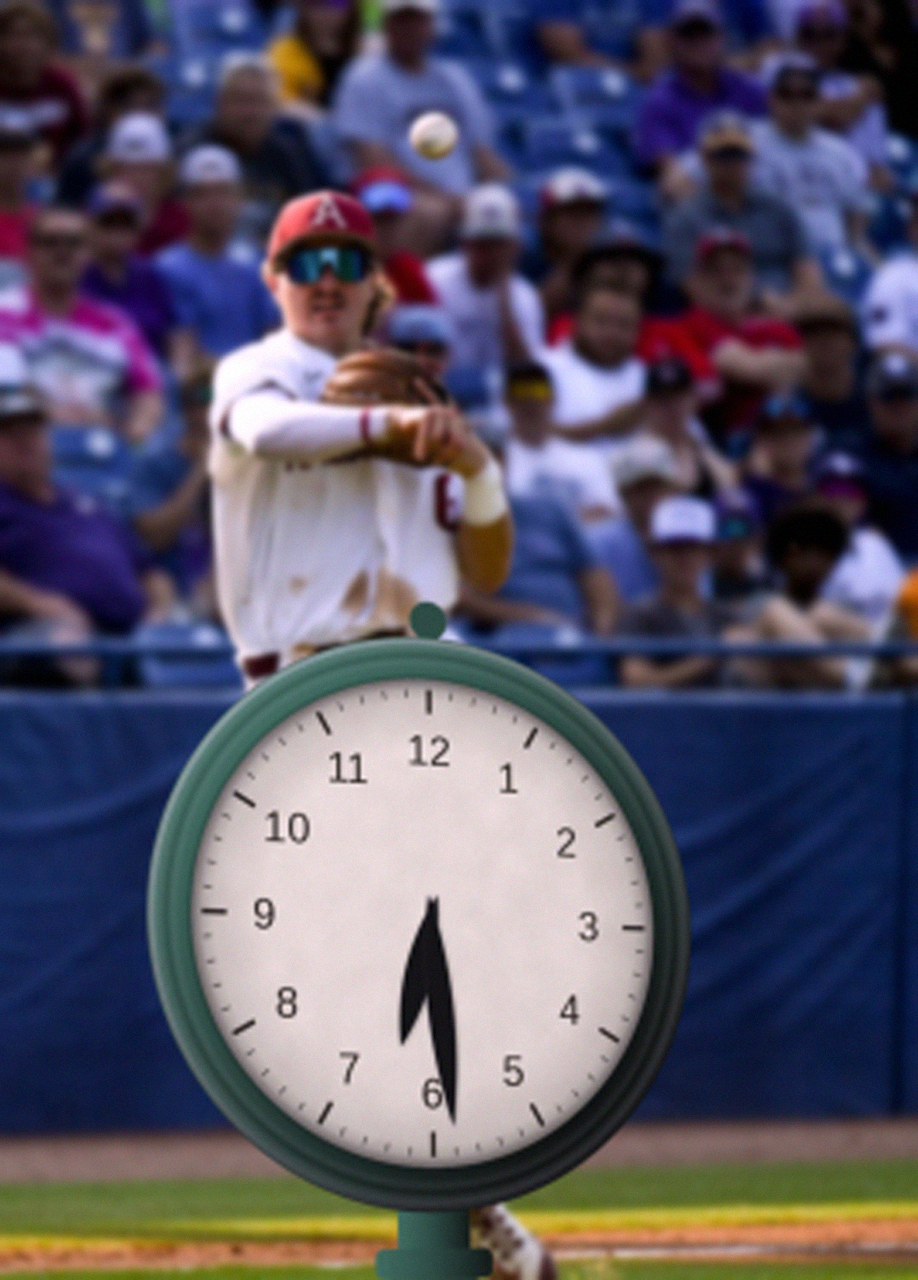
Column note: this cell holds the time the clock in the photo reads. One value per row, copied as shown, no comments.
6:29
